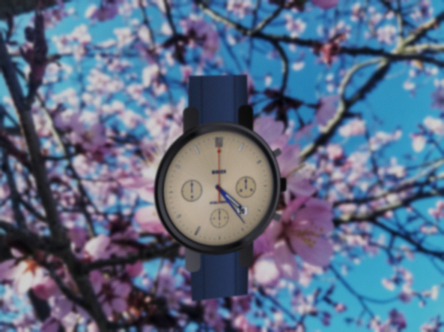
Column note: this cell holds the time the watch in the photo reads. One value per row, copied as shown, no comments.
4:24
